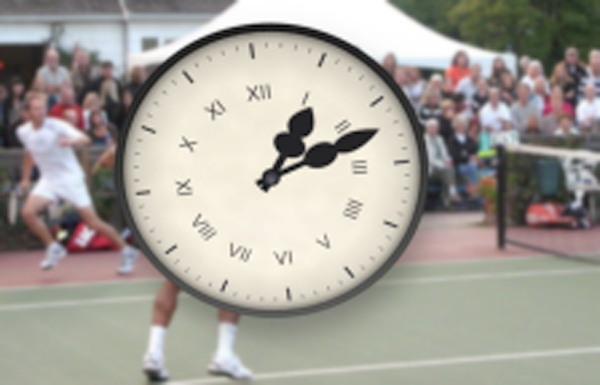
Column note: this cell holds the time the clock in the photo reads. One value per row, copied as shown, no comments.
1:12
